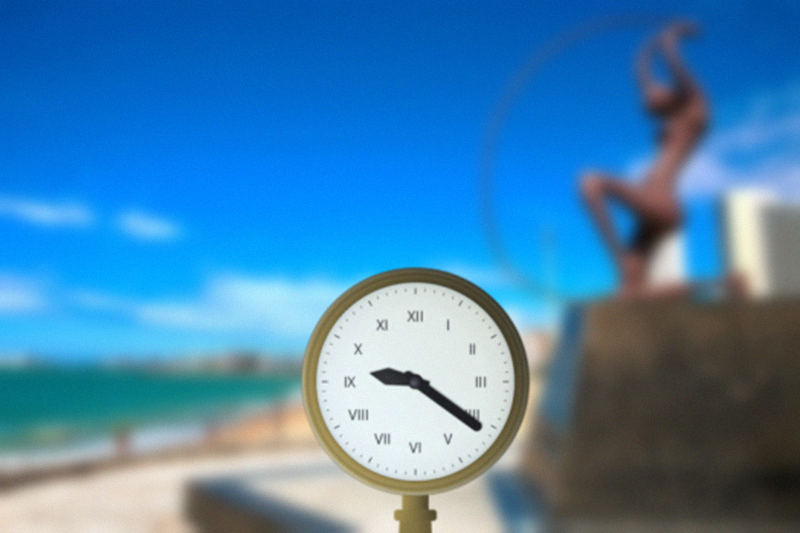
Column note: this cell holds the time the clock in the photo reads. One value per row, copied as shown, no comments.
9:21
